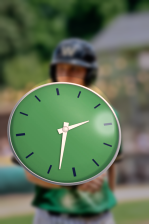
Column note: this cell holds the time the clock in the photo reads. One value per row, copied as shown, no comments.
2:33
